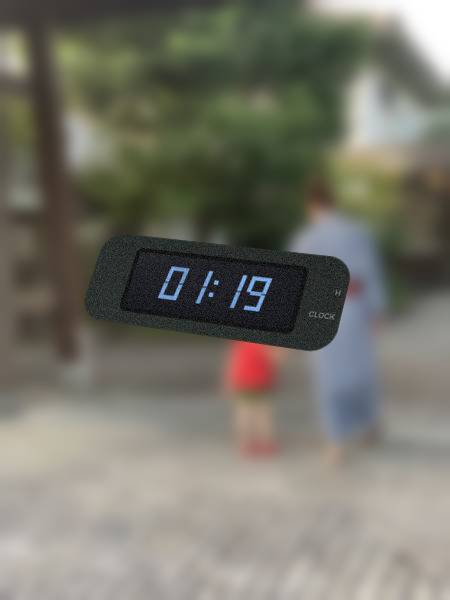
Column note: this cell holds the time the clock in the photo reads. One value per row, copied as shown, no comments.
1:19
